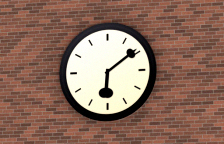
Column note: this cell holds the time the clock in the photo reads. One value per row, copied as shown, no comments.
6:09
